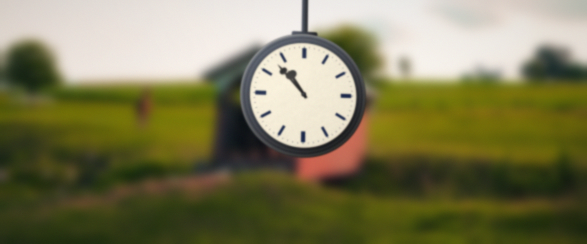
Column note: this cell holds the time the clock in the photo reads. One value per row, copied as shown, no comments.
10:53
